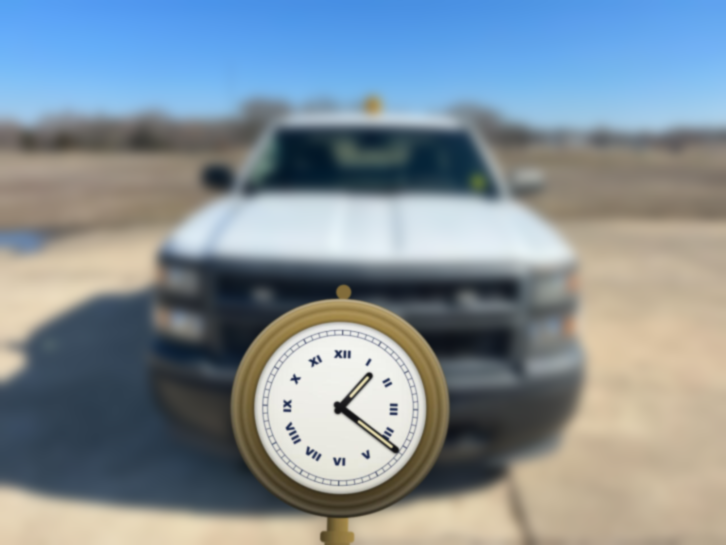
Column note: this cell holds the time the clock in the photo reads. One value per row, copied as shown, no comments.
1:21
